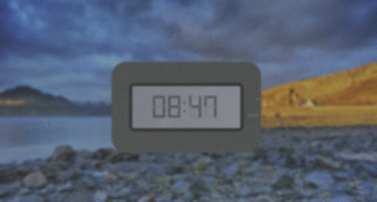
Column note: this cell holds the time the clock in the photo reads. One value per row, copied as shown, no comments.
8:47
